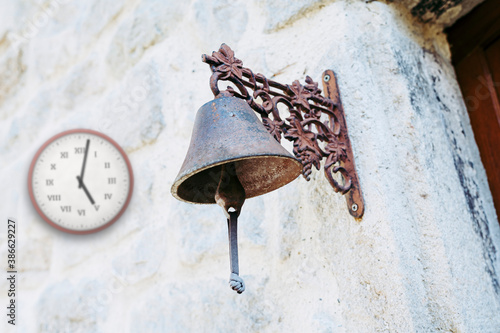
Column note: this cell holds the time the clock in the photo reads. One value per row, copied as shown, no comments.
5:02
